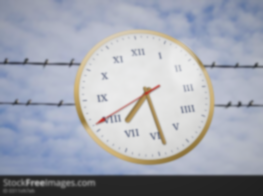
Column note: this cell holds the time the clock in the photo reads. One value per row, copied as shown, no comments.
7:28:41
